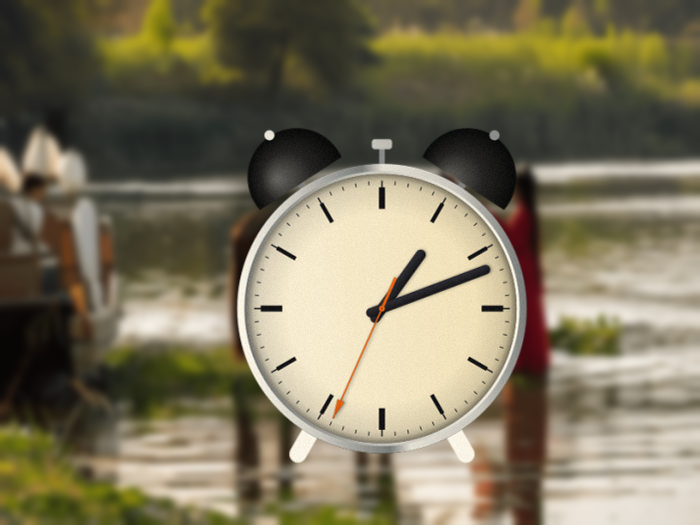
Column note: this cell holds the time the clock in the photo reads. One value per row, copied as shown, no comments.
1:11:34
